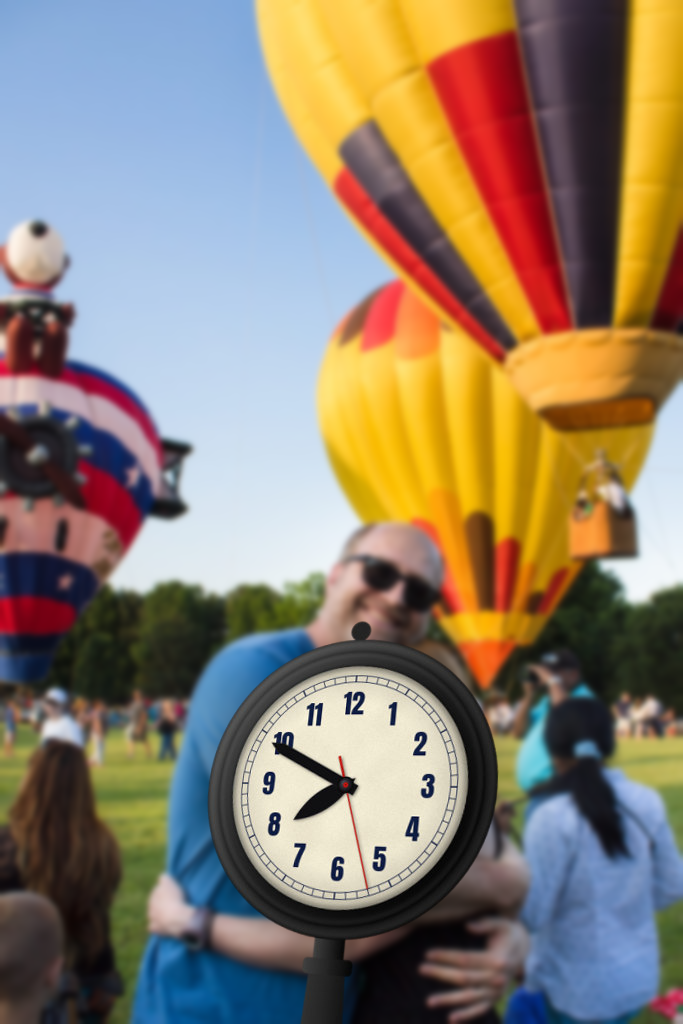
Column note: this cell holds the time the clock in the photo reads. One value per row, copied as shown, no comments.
7:49:27
